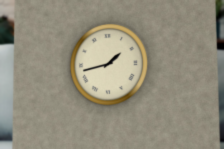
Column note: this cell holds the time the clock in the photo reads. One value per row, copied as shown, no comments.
1:43
